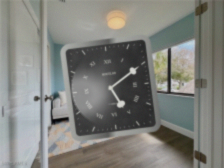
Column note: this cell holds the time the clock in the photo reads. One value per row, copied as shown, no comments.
5:10
